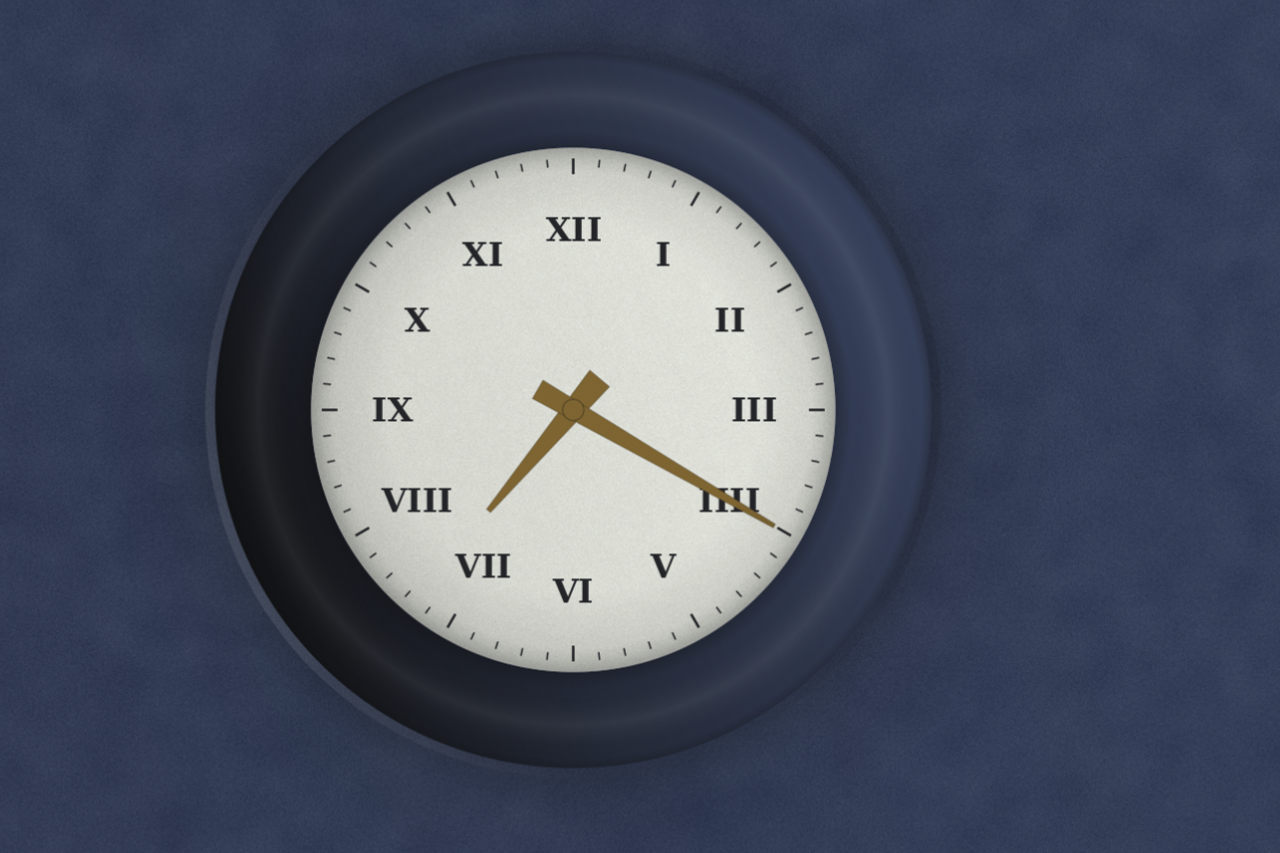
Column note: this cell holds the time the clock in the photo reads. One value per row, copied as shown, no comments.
7:20
